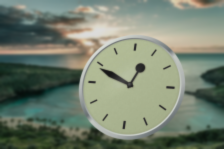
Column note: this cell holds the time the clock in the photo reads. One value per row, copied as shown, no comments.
12:49
